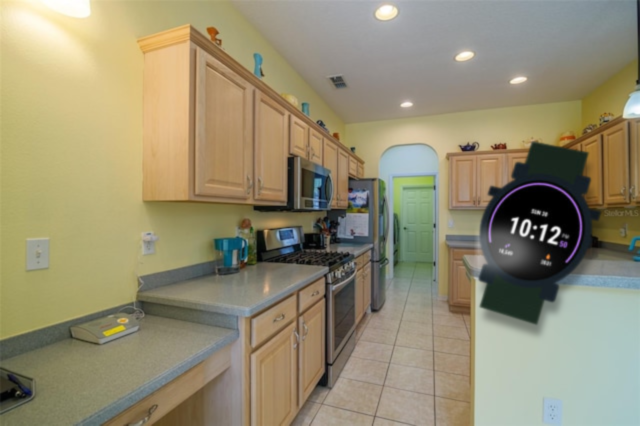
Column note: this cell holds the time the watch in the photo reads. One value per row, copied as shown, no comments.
10:12
